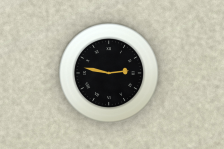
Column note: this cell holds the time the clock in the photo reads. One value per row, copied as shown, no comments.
2:47
